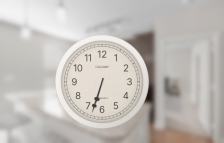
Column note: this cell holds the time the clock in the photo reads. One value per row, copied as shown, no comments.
6:33
